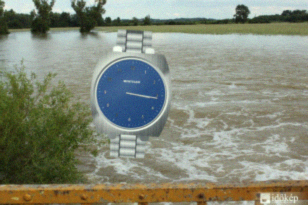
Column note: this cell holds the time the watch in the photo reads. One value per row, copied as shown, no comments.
3:16
